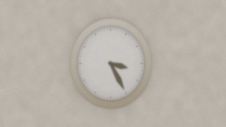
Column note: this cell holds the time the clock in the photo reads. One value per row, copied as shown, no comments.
3:25
